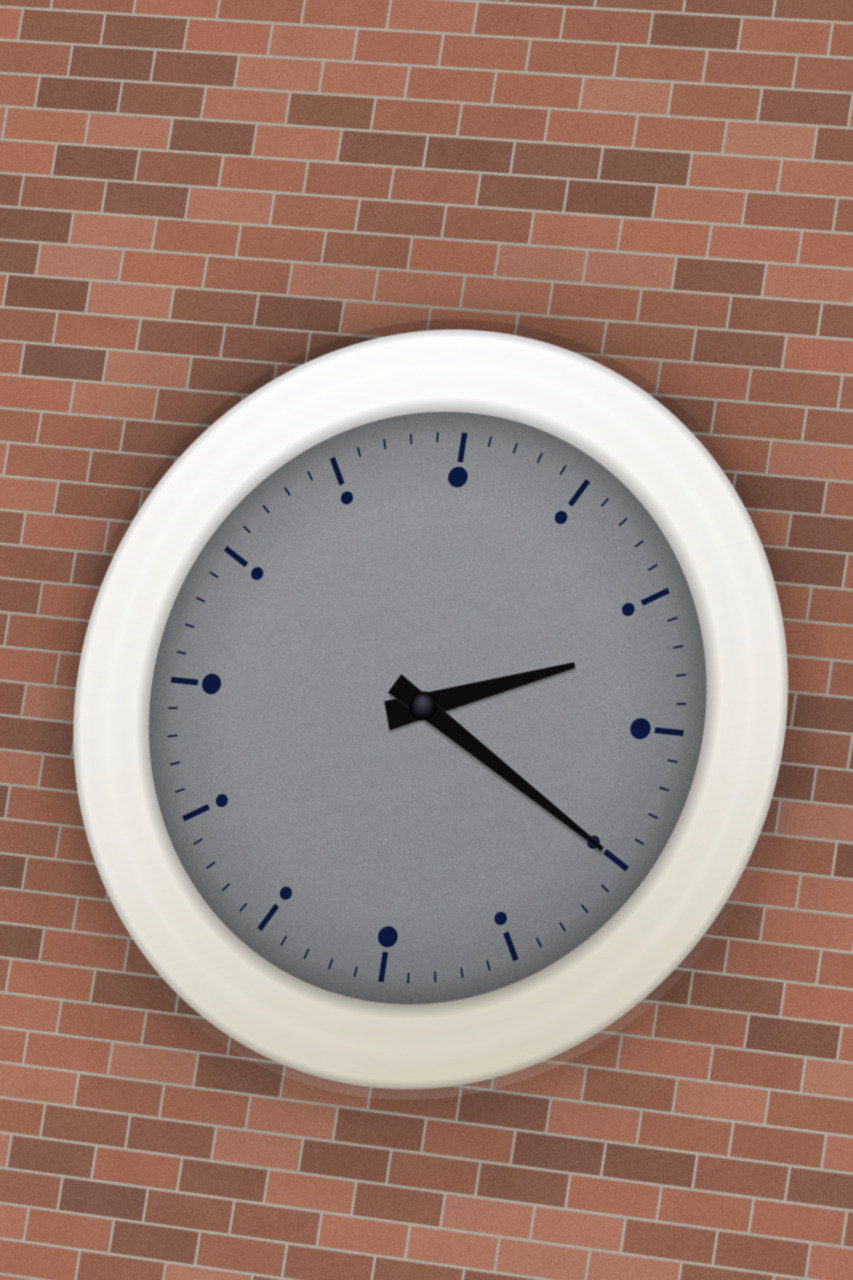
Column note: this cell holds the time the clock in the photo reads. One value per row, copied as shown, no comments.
2:20
